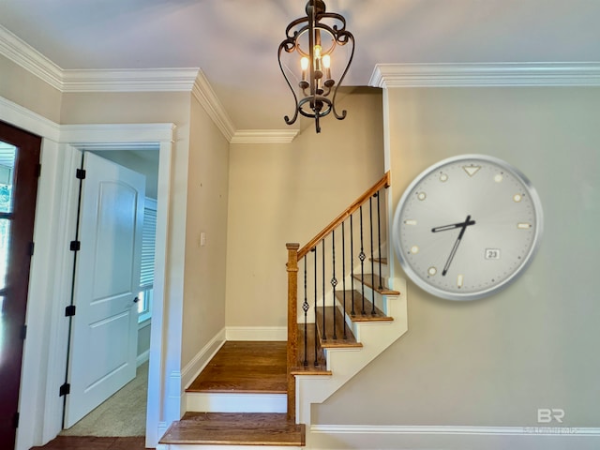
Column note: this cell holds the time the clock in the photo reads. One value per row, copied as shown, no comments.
8:33
